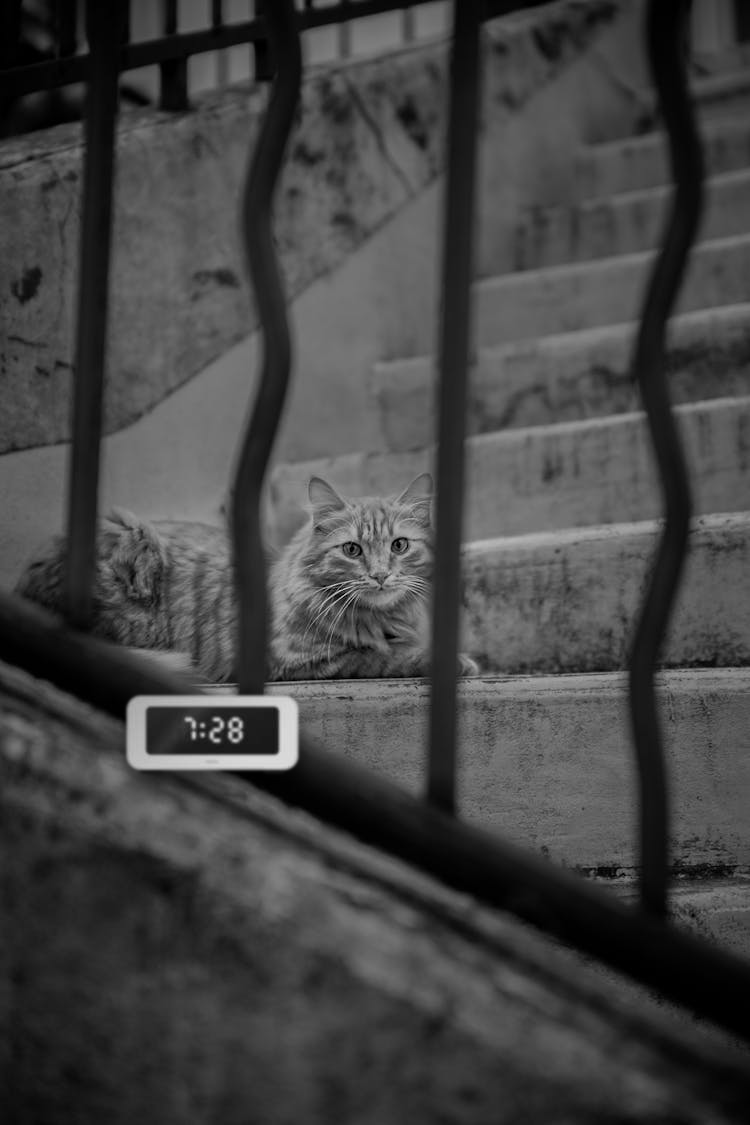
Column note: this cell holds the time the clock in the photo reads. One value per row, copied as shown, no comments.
7:28
